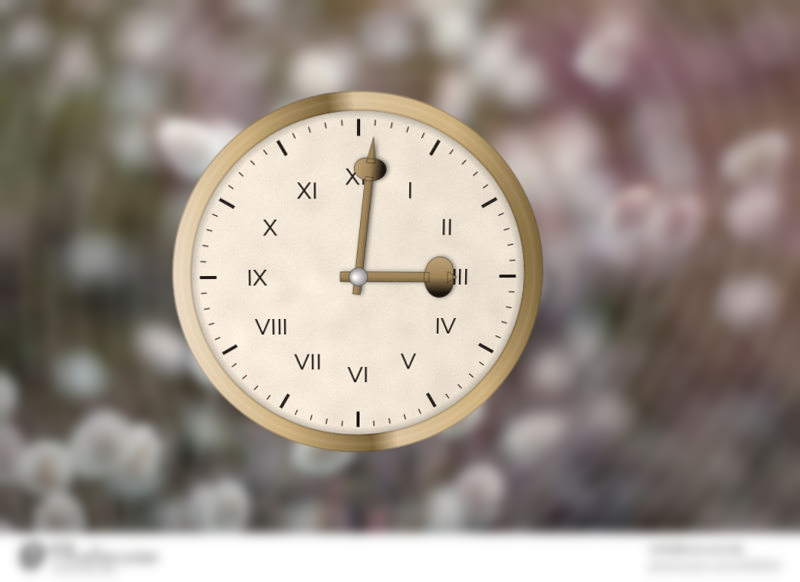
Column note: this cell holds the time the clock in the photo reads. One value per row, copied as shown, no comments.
3:01
